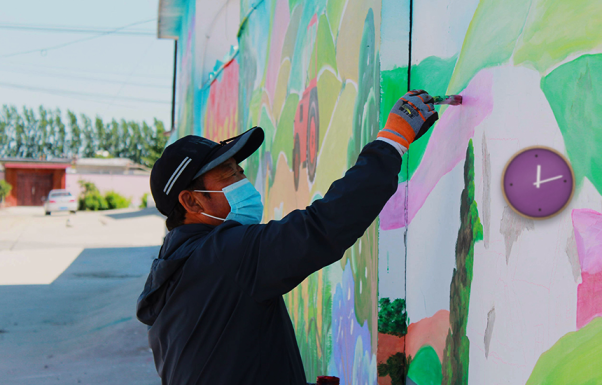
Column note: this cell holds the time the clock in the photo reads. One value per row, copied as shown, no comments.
12:13
